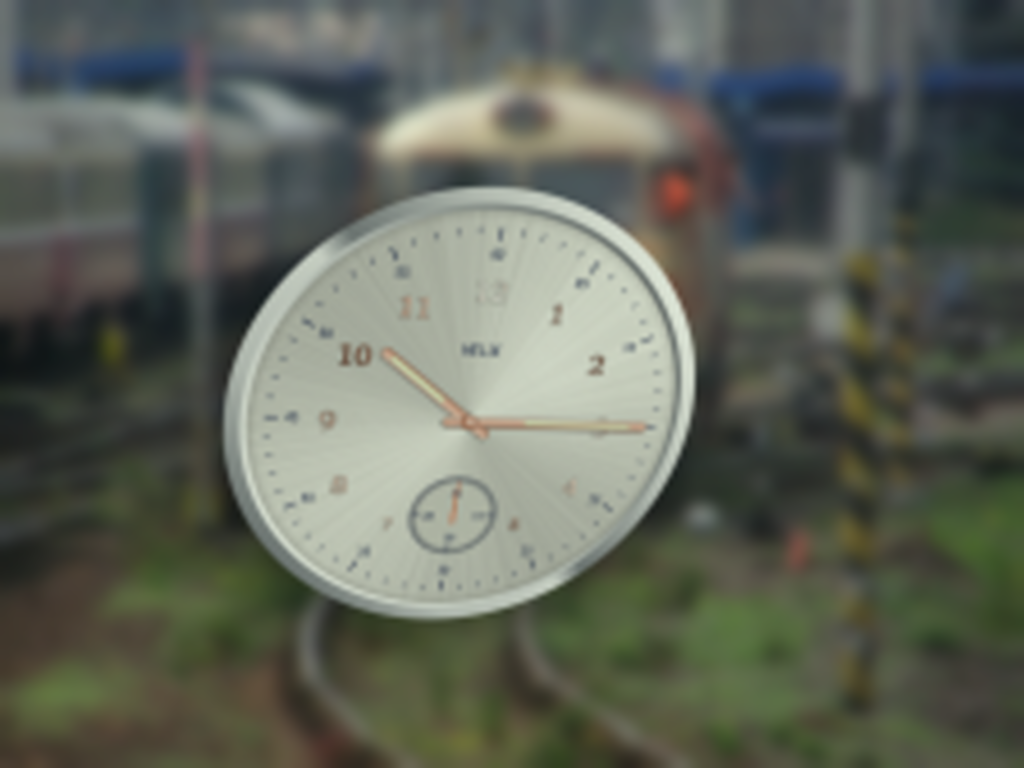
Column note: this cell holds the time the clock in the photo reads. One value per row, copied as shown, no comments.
10:15
